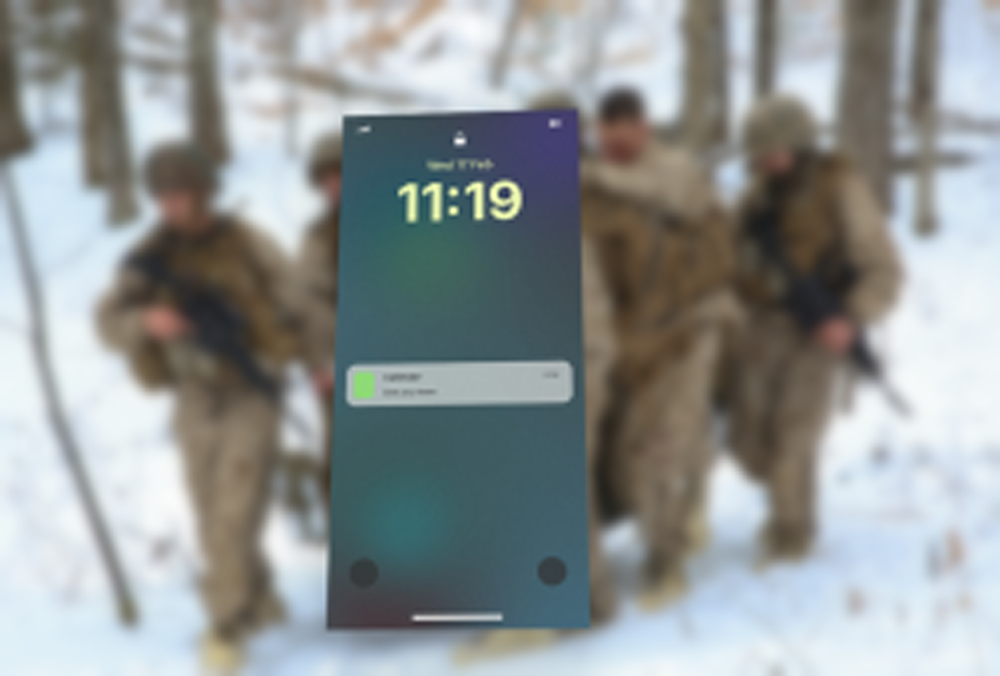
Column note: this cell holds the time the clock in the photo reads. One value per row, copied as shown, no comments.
11:19
